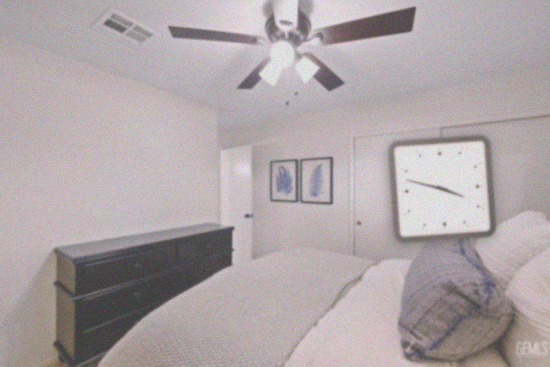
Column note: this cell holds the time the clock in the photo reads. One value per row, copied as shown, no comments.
3:48
